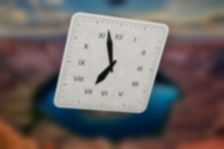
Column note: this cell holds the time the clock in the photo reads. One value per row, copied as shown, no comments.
6:57
